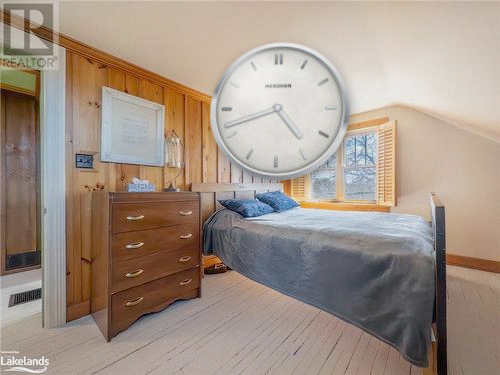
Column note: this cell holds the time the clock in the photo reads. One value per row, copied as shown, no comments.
4:42
